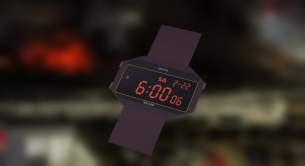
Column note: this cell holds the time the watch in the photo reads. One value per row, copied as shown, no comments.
6:00:06
